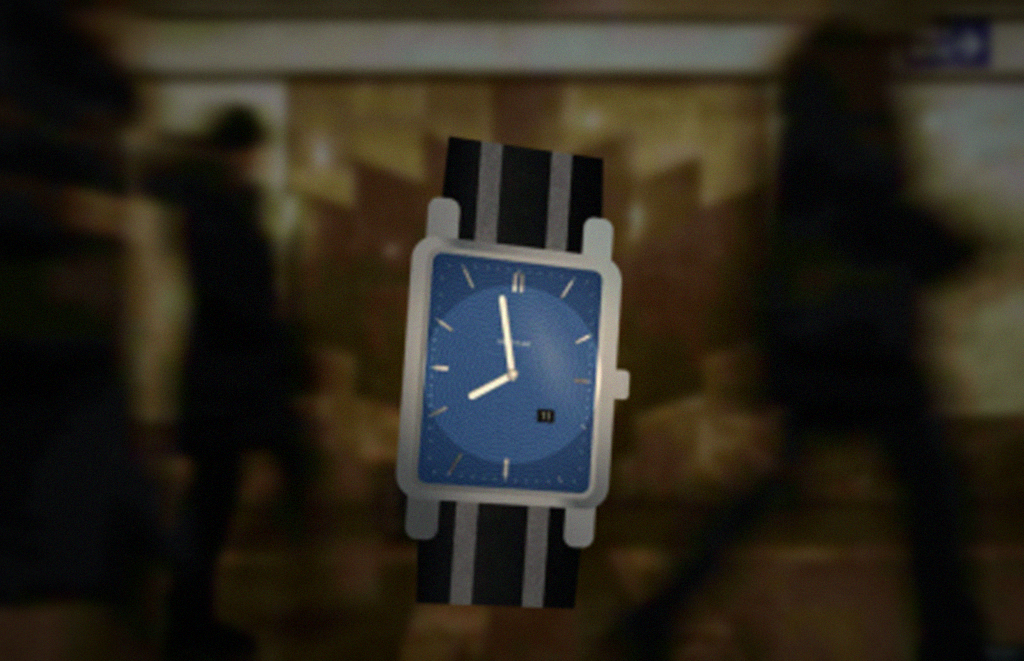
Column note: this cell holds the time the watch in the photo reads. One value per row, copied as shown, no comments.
7:58
